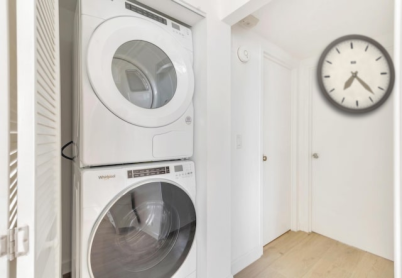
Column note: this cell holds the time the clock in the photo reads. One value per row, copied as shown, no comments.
7:23
